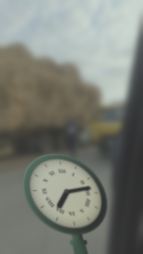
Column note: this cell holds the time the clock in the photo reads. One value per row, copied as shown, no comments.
7:13
